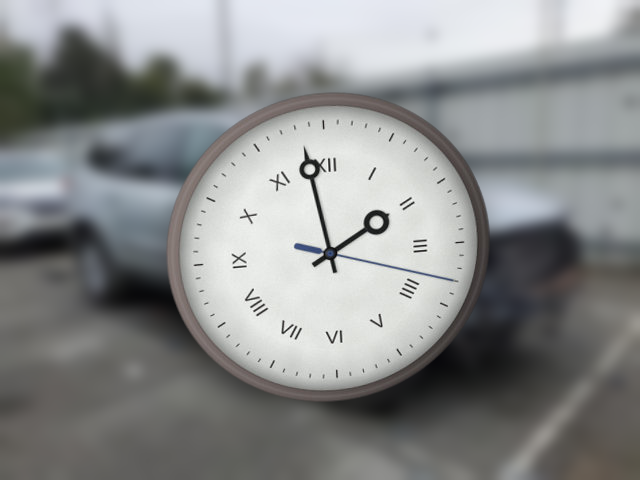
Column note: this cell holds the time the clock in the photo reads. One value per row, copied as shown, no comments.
1:58:18
